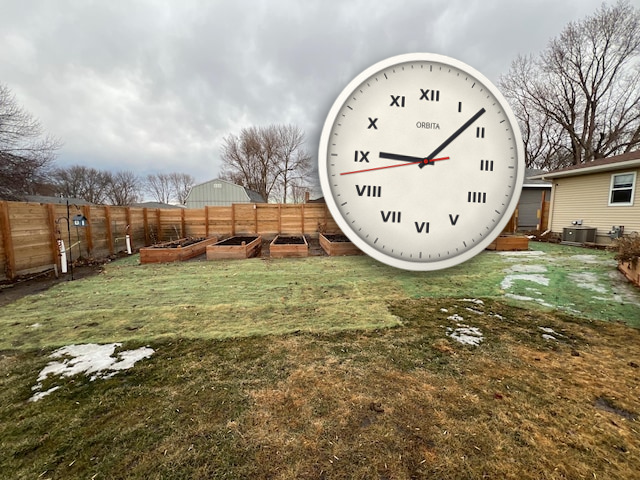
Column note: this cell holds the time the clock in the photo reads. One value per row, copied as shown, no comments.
9:07:43
